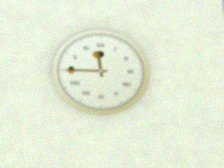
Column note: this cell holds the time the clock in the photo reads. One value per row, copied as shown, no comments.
11:45
